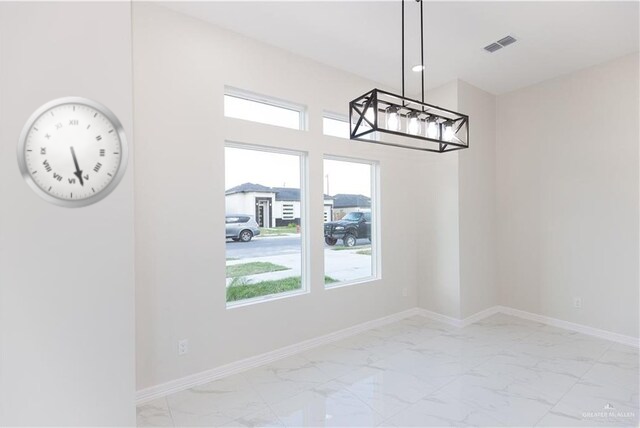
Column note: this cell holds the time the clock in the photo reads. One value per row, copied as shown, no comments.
5:27
